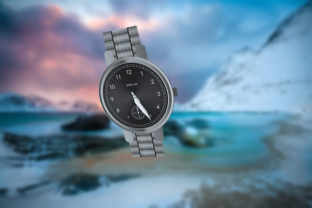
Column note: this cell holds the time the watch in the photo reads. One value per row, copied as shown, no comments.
5:26
